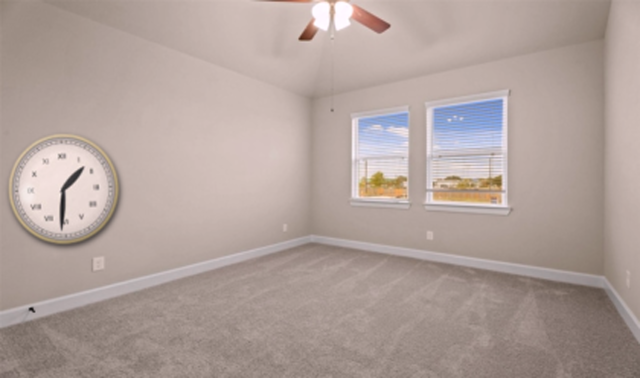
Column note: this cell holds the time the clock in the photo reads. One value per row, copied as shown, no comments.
1:31
